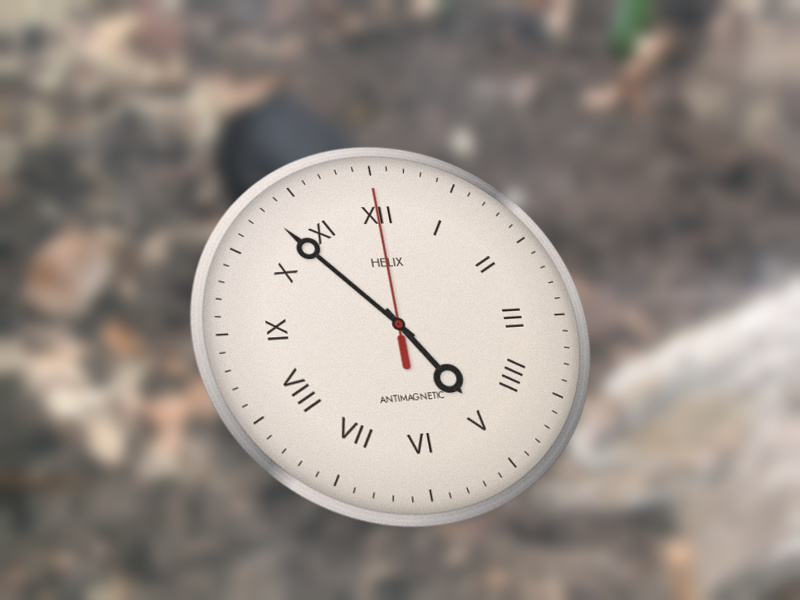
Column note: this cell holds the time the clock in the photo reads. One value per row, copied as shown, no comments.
4:53:00
